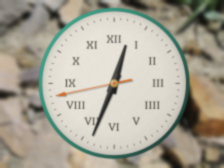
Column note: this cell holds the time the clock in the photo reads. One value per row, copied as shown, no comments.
12:33:43
